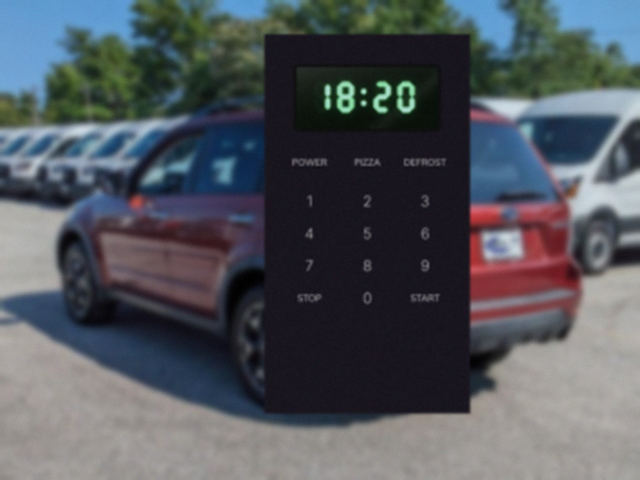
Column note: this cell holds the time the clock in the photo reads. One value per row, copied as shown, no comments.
18:20
